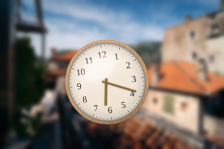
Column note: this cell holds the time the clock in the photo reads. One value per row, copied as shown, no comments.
6:19
